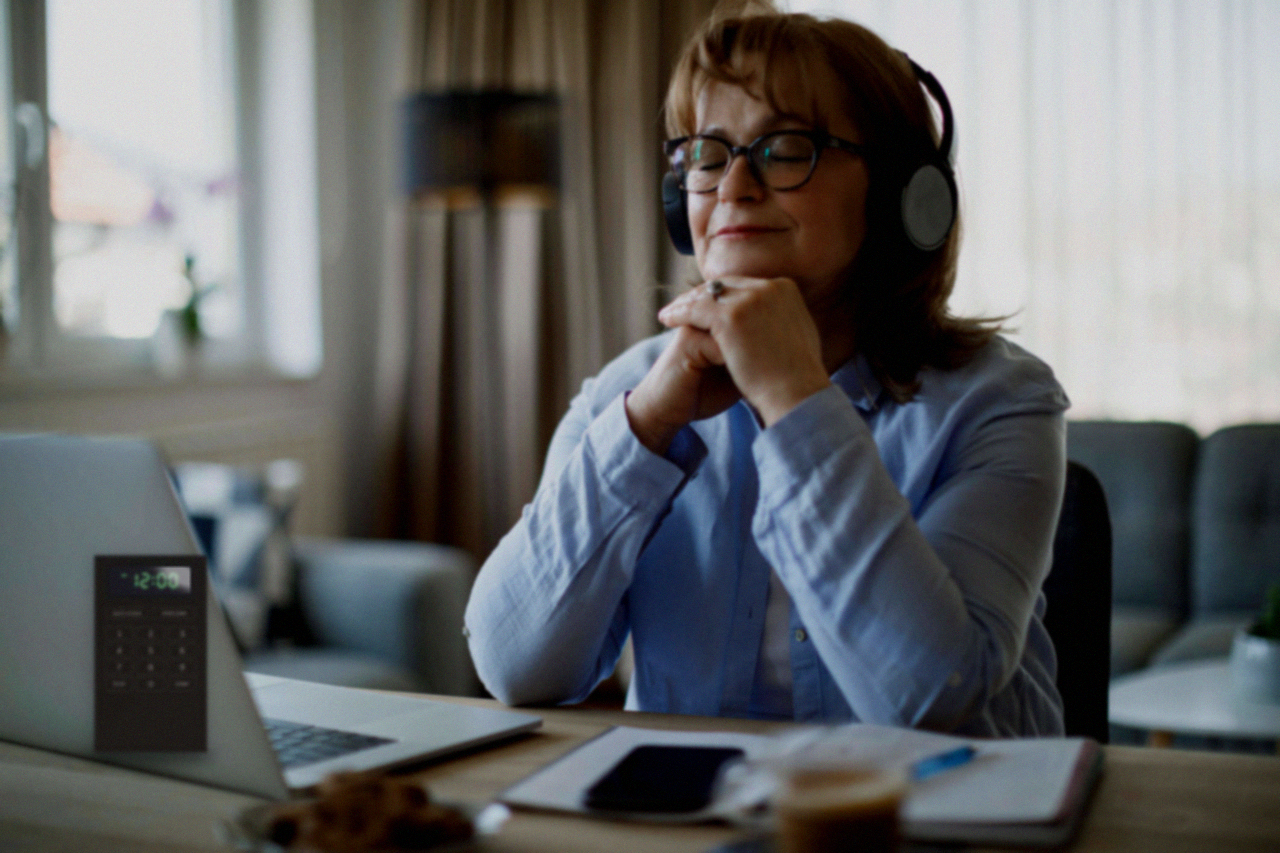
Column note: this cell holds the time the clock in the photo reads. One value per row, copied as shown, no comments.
12:00
